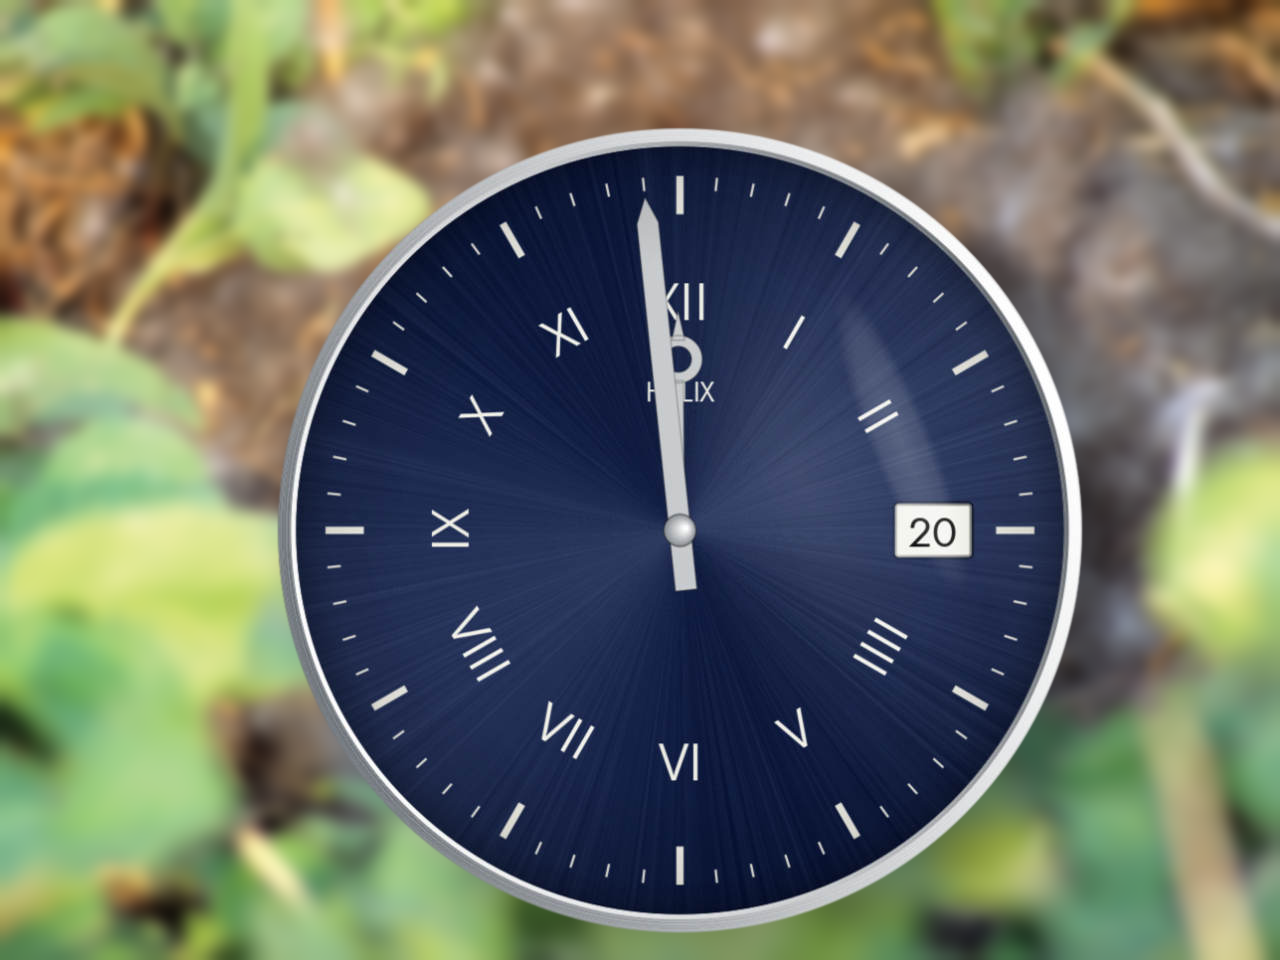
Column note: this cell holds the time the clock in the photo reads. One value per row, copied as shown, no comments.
11:59
